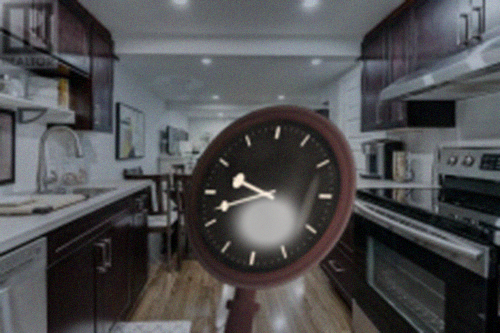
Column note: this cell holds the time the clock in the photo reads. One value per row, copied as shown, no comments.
9:42
